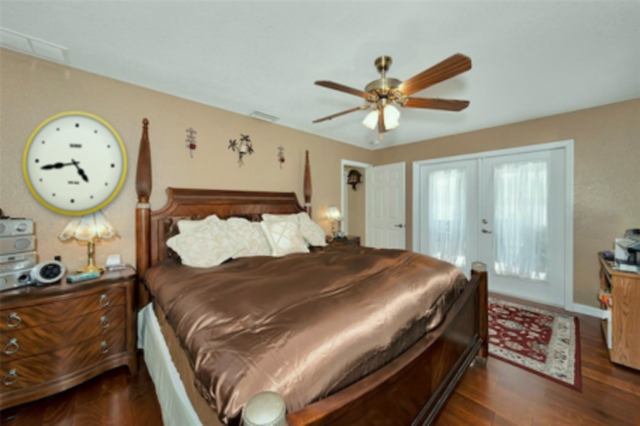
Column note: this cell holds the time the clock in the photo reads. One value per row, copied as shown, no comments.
4:43
